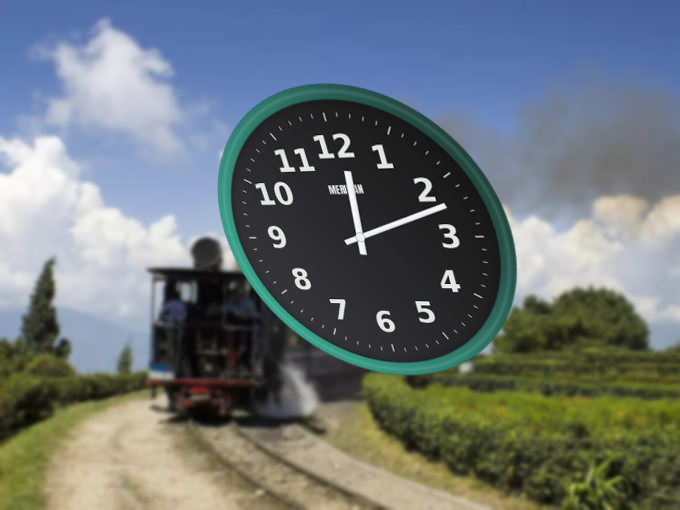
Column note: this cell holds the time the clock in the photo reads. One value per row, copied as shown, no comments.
12:12
